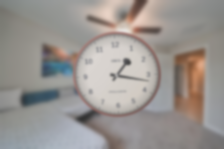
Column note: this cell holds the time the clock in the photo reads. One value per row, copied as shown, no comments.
1:17
